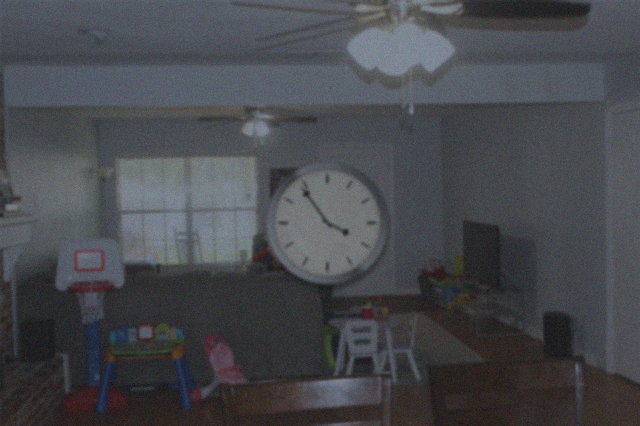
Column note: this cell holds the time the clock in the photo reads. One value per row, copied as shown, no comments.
3:54
